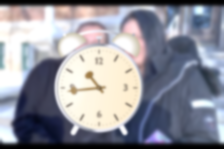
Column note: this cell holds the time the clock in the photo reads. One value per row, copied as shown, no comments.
10:44
